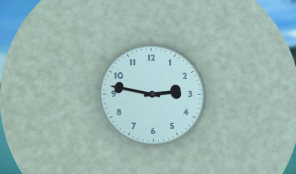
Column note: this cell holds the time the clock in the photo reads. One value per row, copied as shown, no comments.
2:47
